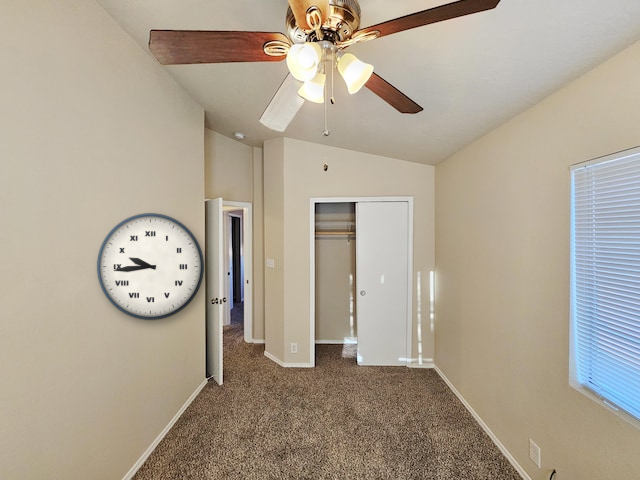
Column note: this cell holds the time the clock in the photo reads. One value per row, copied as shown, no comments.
9:44
